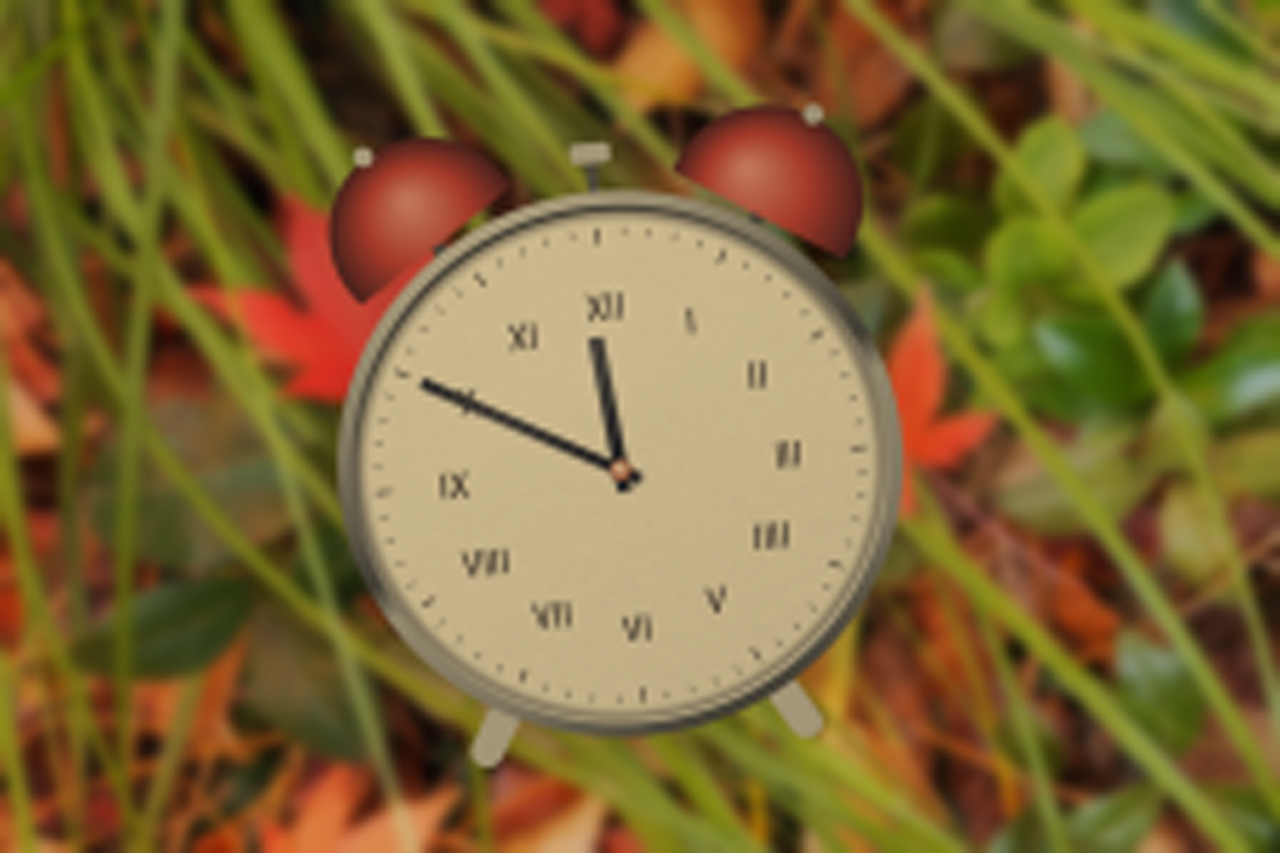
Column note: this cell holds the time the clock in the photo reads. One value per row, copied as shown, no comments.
11:50
